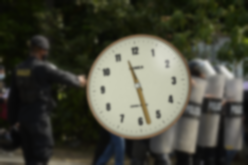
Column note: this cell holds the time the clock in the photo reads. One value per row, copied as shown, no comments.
11:28
